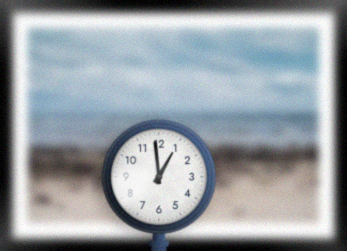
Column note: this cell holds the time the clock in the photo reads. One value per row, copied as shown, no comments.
12:59
